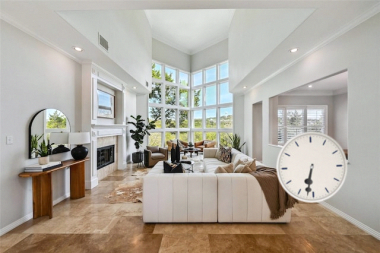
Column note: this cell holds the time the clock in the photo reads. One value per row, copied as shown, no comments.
6:32
